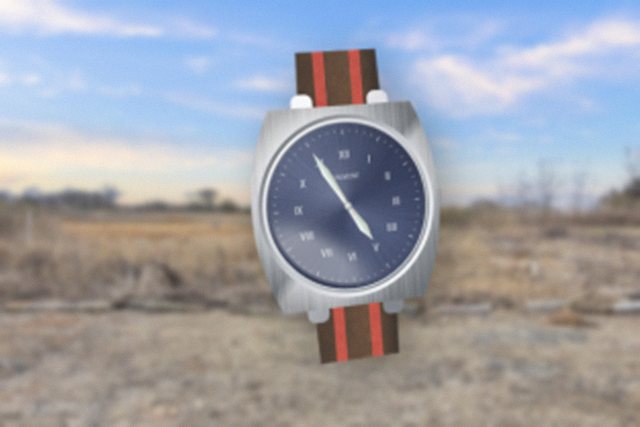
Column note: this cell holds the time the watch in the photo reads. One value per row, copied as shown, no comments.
4:55
